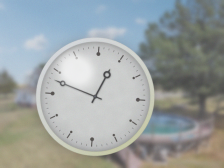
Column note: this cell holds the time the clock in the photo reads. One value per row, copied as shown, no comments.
12:48
